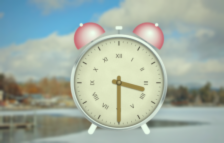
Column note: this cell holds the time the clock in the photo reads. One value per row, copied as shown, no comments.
3:30
